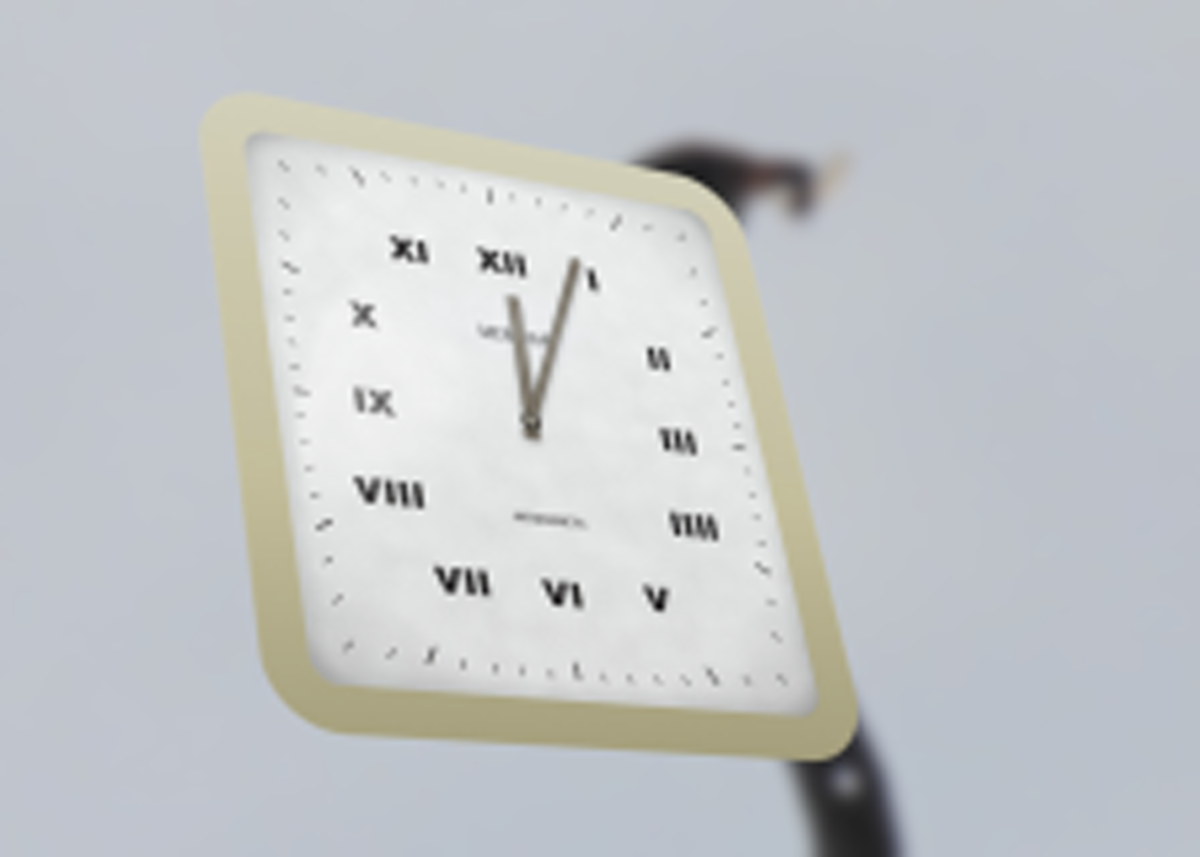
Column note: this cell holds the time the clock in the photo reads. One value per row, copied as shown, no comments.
12:04
